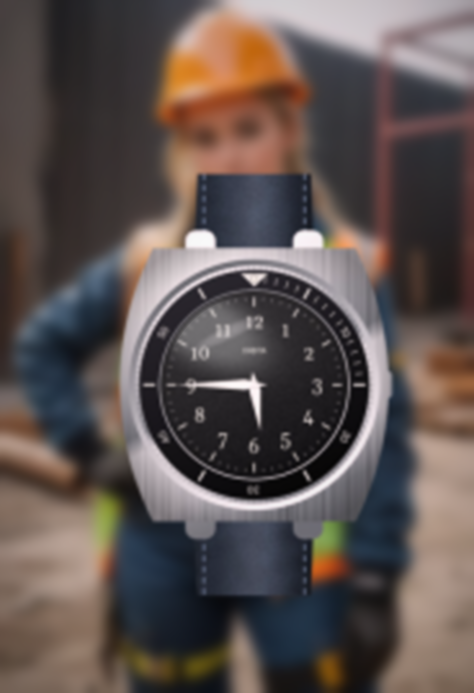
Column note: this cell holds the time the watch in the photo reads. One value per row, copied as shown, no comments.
5:45
